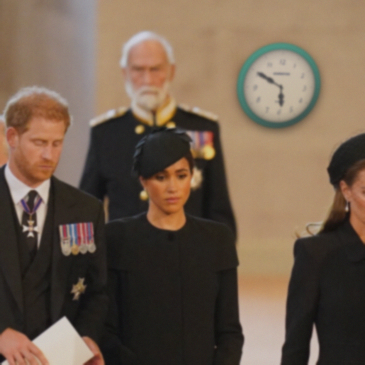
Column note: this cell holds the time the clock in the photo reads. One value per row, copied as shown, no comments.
5:50
